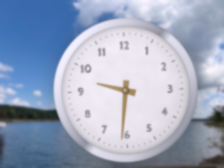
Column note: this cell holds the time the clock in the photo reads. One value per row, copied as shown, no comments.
9:31
